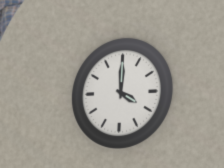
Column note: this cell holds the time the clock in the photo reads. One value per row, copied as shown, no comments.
4:00
